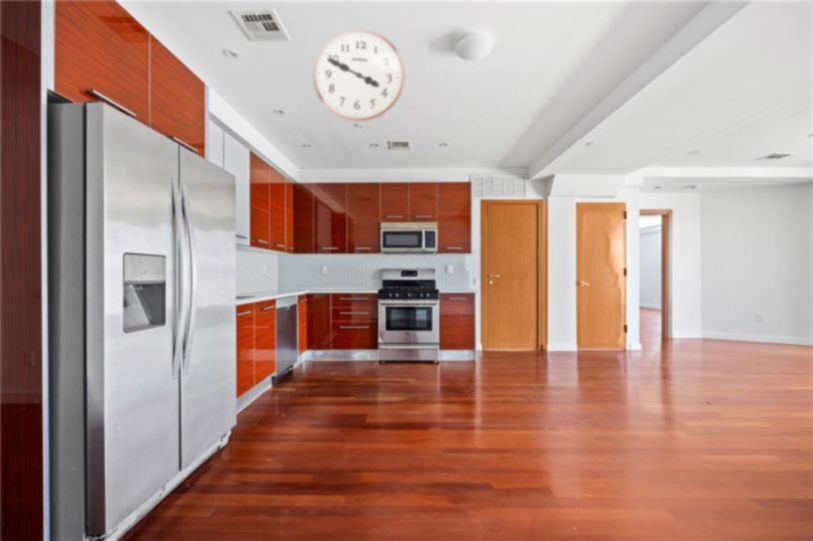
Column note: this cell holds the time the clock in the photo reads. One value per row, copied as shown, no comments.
3:49
